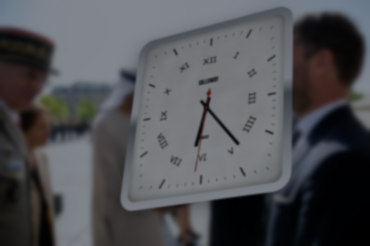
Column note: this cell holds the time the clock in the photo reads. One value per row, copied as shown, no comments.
6:23:31
